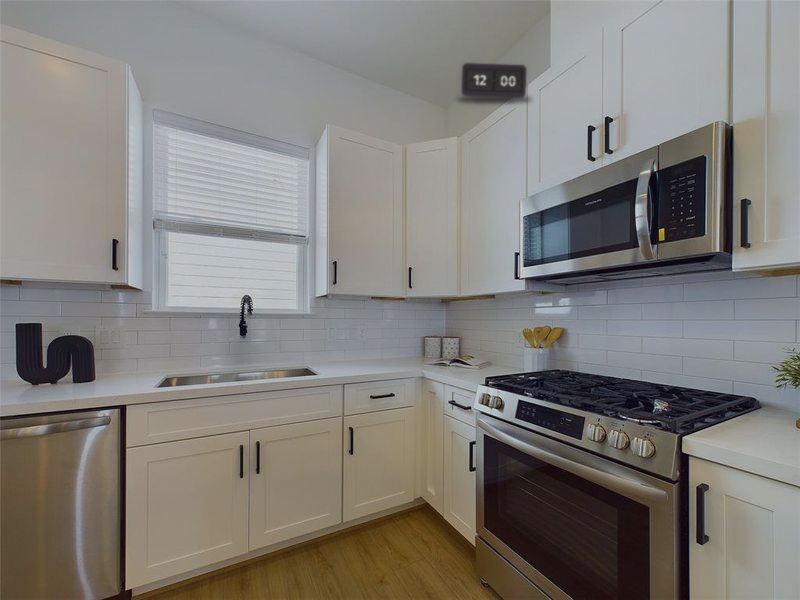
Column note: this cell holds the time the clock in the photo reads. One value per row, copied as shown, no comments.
12:00
